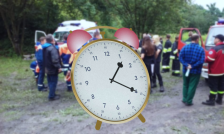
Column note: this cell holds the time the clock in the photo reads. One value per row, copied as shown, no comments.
1:20
